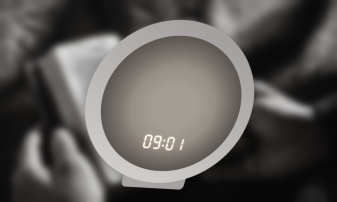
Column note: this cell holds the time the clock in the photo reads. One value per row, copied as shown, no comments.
9:01
